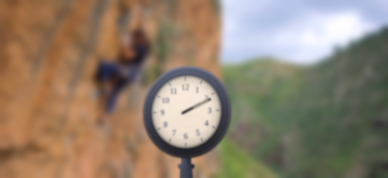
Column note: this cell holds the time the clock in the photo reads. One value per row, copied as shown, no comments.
2:11
